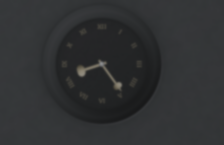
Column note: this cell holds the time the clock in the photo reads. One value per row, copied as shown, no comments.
8:24
